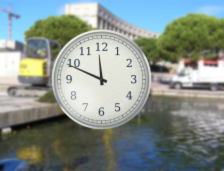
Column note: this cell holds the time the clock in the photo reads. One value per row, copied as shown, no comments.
11:49
